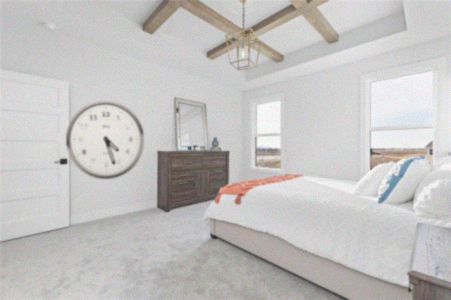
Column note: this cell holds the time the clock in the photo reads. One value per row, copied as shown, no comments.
4:27
